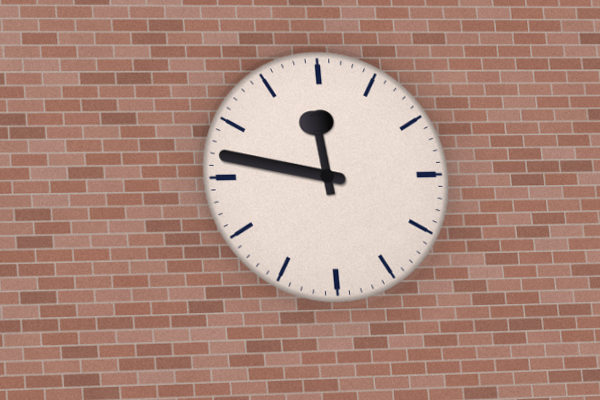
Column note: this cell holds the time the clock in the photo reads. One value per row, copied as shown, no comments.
11:47
